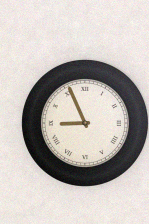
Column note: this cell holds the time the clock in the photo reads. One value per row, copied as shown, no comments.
8:56
